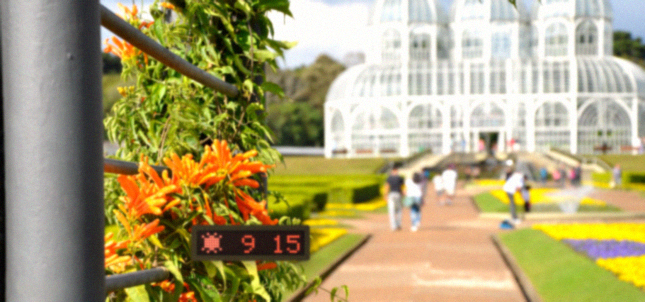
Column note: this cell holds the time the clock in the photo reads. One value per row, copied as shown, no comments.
9:15
